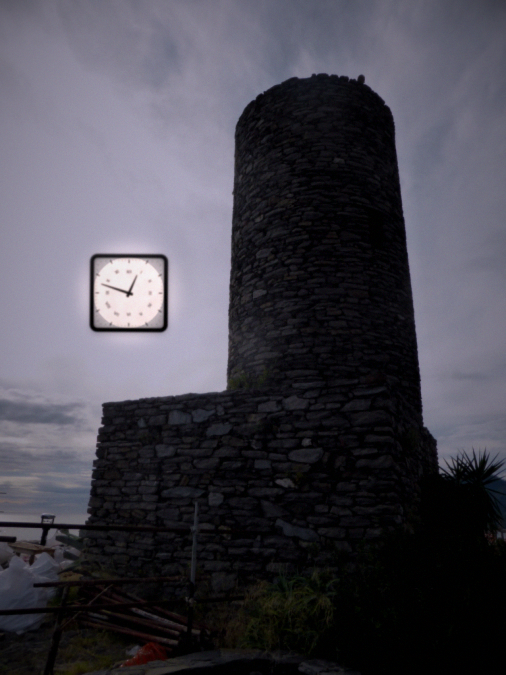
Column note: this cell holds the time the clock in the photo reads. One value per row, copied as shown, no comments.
12:48
